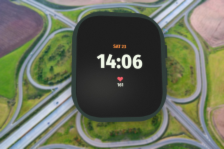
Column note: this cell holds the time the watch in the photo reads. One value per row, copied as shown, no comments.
14:06
